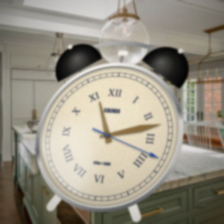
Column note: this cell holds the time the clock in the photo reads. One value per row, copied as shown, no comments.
11:12:18
